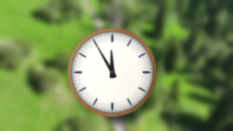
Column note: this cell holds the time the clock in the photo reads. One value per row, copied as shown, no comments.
11:55
